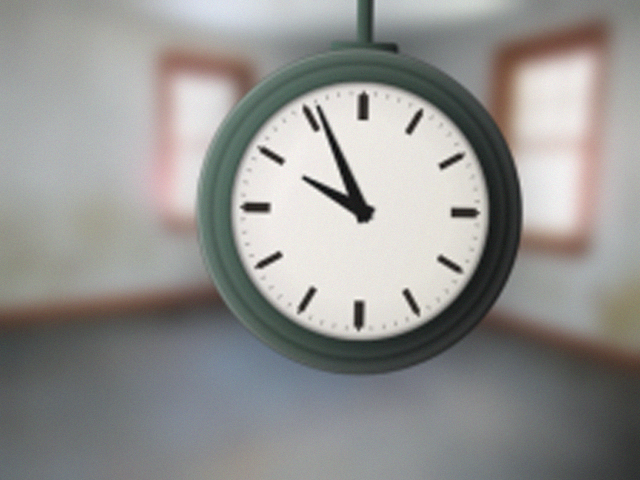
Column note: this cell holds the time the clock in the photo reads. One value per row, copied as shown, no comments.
9:56
